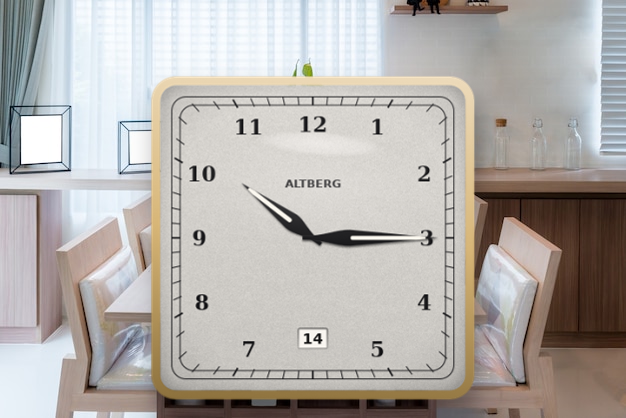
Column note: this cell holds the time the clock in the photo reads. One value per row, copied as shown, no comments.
10:15
